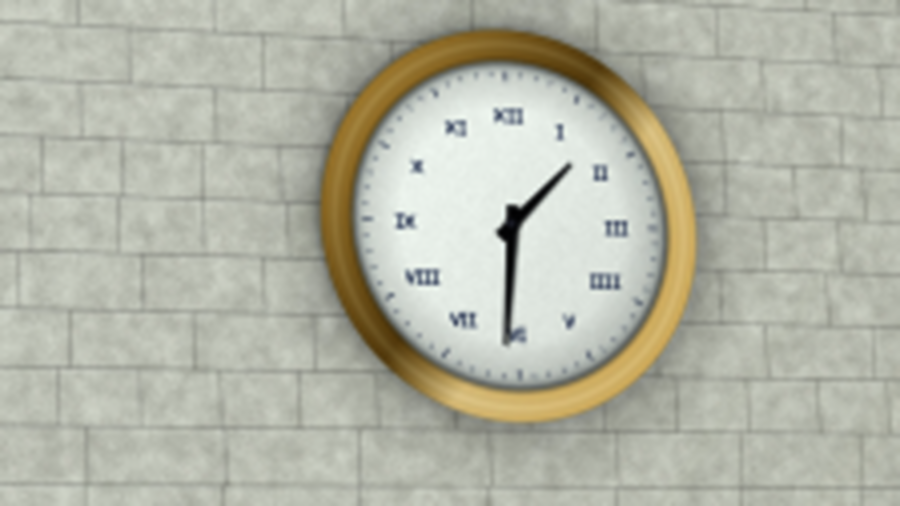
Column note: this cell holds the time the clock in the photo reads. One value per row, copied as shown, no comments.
1:31
